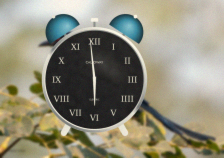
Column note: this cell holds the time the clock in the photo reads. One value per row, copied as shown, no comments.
5:59
